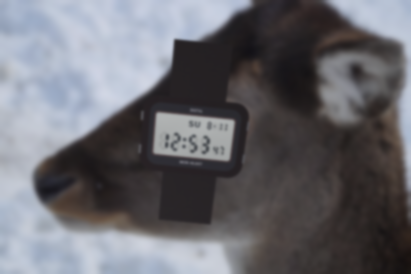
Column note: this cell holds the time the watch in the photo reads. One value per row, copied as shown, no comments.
12:53
